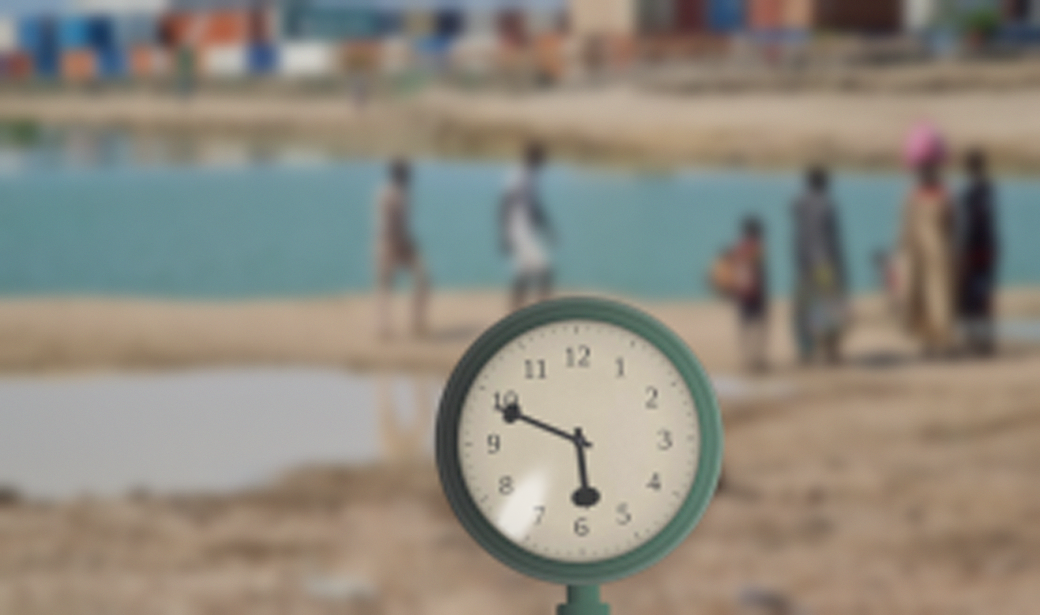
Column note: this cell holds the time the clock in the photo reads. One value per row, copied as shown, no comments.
5:49
